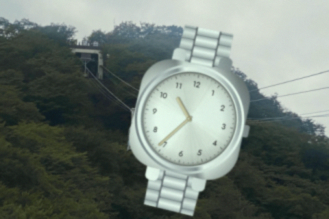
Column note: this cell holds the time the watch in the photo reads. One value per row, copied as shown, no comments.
10:36
